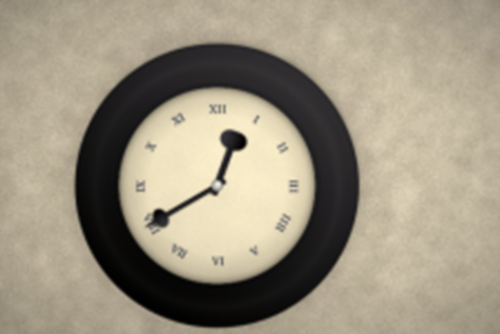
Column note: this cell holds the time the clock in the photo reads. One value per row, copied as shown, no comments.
12:40
